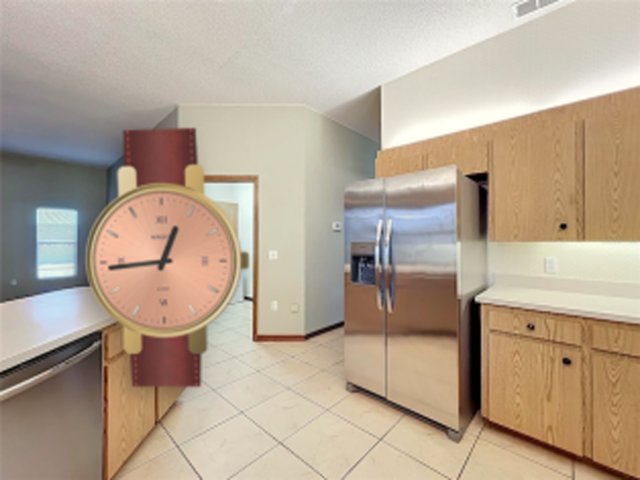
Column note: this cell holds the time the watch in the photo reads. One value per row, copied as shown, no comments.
12:44
